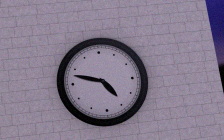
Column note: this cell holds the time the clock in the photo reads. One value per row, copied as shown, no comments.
4:48
